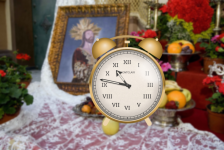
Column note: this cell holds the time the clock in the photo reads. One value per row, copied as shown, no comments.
10:47
